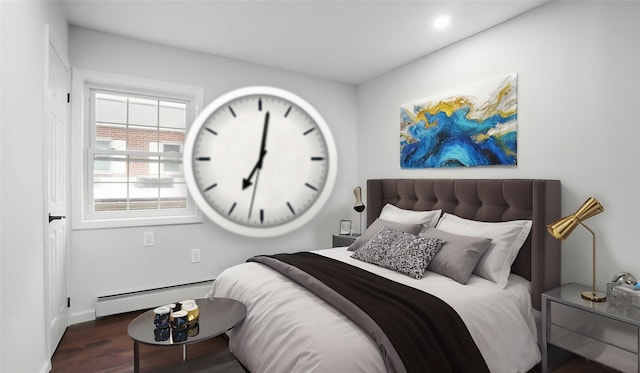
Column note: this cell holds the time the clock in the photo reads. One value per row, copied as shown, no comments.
7:01:32
